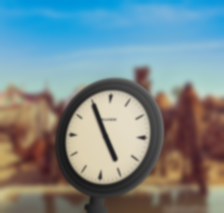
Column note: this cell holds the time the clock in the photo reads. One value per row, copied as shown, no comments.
4:55
